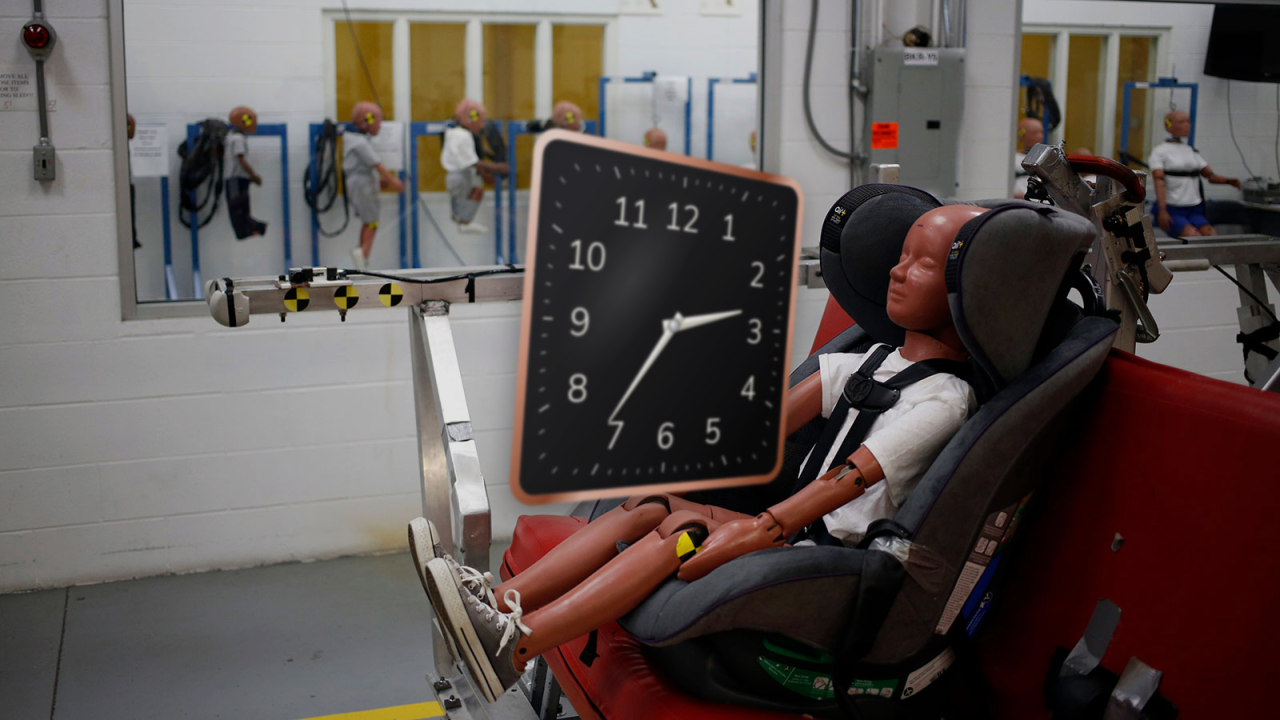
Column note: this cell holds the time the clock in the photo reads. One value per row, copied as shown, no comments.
2:36
